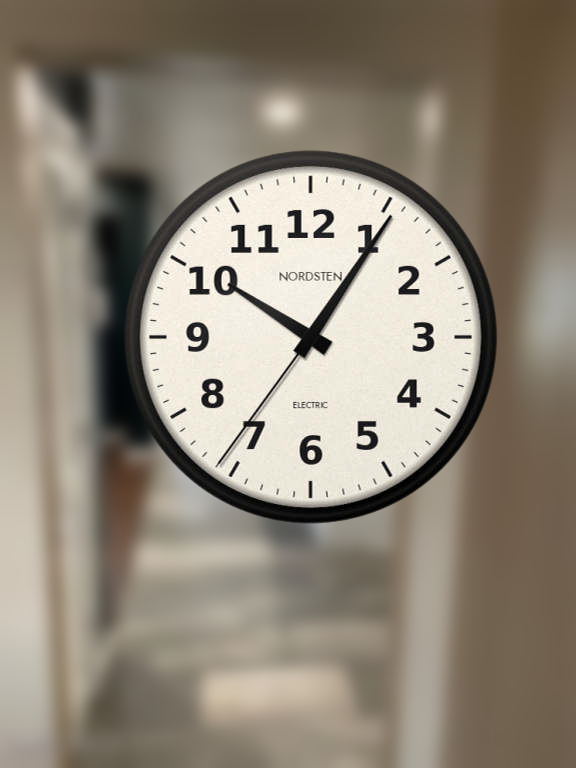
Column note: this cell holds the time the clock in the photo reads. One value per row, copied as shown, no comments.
10:05:36
